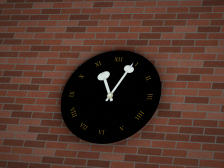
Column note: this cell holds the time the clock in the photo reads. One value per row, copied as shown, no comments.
11:04
